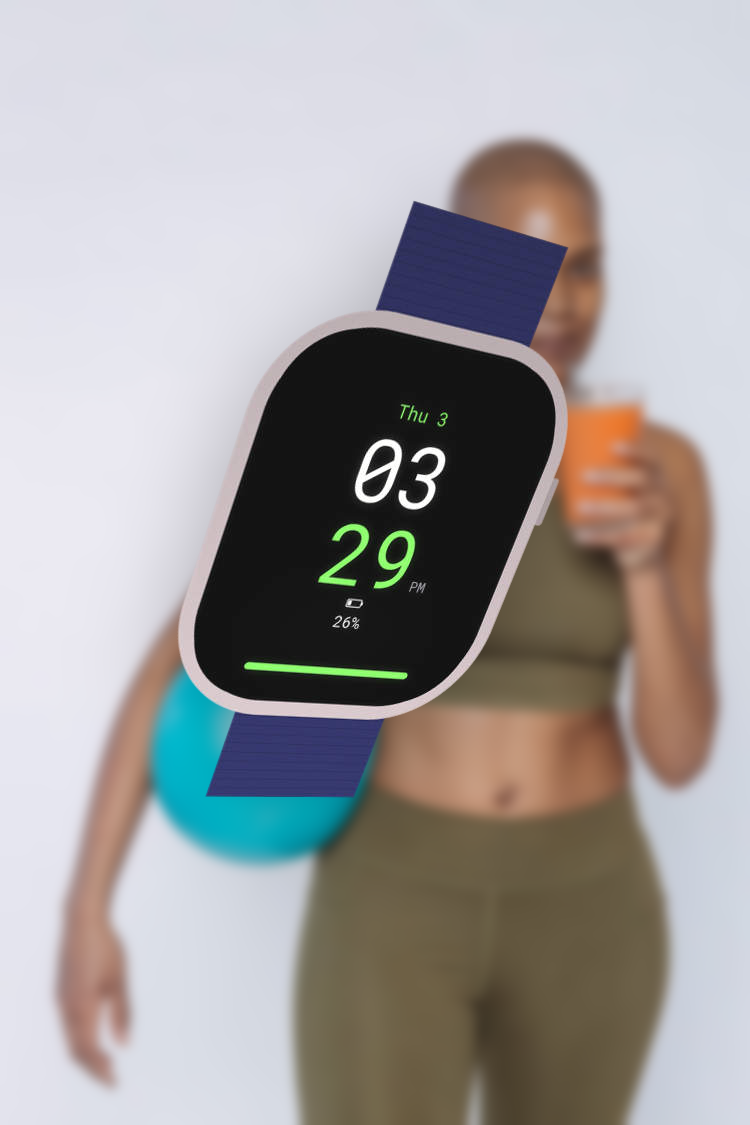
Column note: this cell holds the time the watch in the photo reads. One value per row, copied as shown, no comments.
3:29
